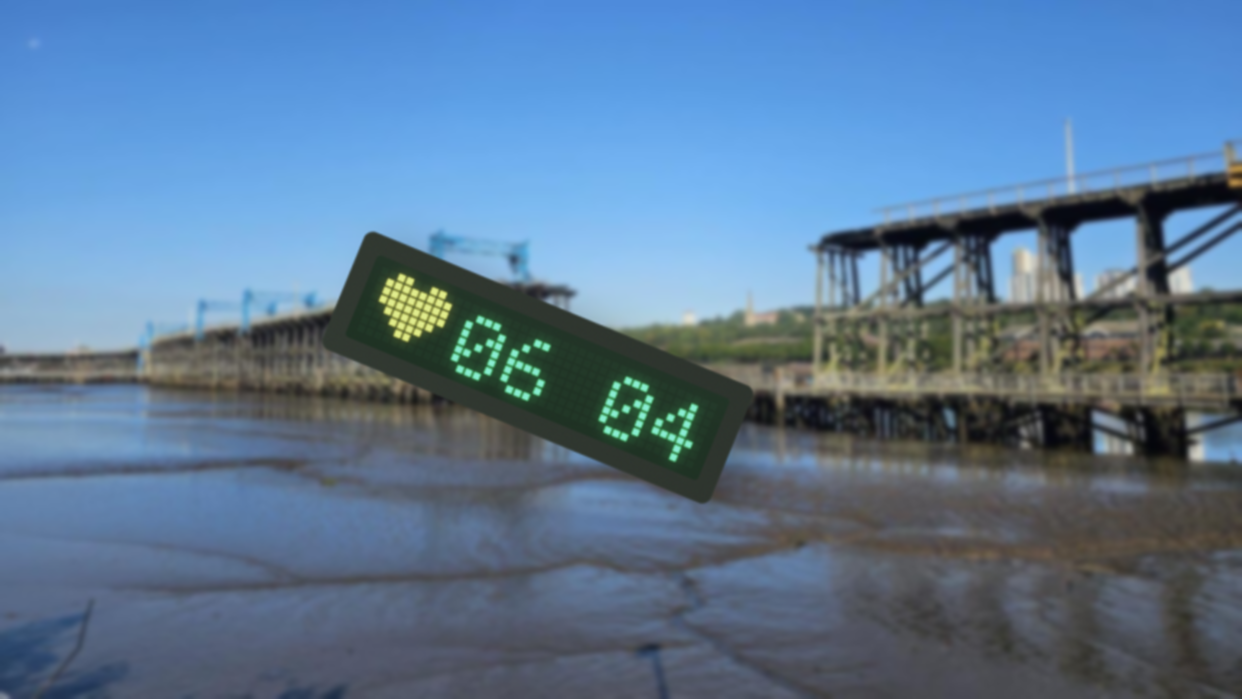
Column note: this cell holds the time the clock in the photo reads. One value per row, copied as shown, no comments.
6:04
